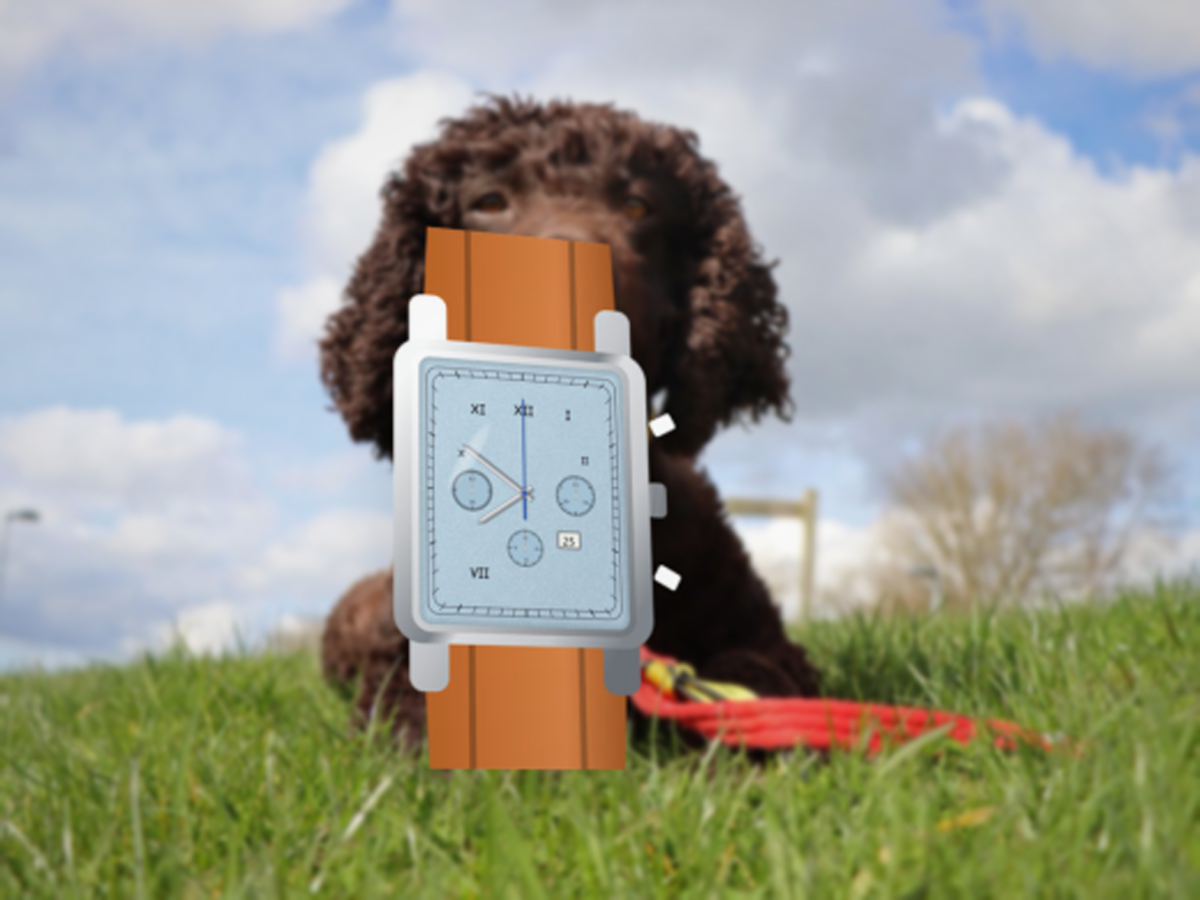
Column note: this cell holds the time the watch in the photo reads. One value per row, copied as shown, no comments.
7:51
